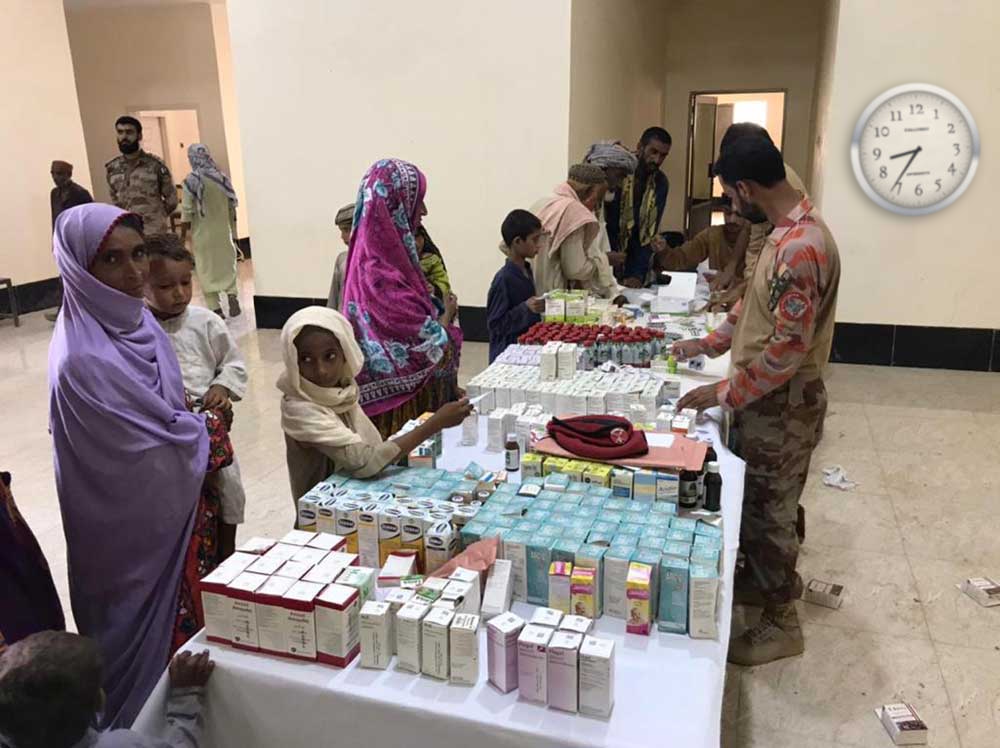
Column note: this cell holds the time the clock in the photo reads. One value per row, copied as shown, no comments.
8:36
